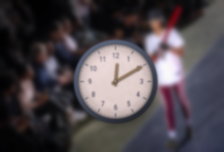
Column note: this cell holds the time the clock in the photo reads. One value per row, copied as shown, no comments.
12:10
